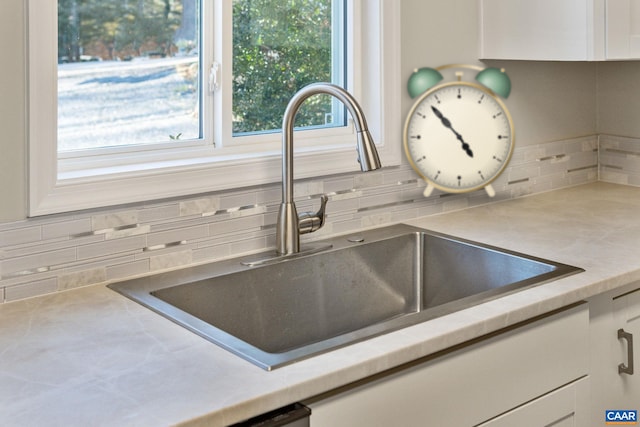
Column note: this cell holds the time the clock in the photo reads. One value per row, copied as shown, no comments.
4:53
